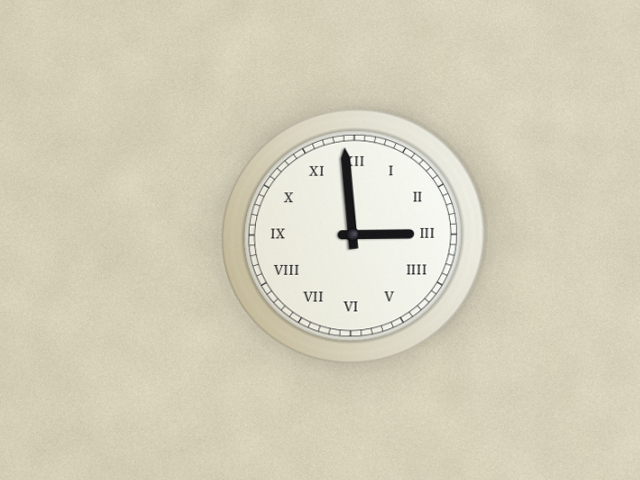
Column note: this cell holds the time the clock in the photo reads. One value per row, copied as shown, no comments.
2:59
